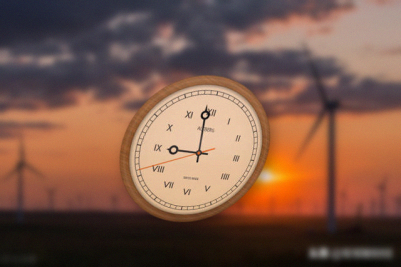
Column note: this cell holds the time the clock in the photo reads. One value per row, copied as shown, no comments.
8:58:41
